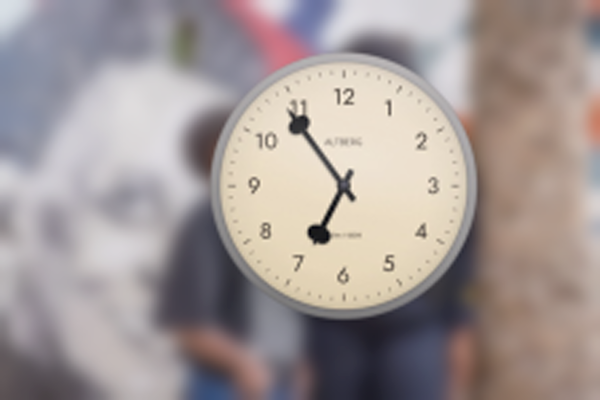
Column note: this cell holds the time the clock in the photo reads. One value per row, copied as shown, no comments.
6:54
